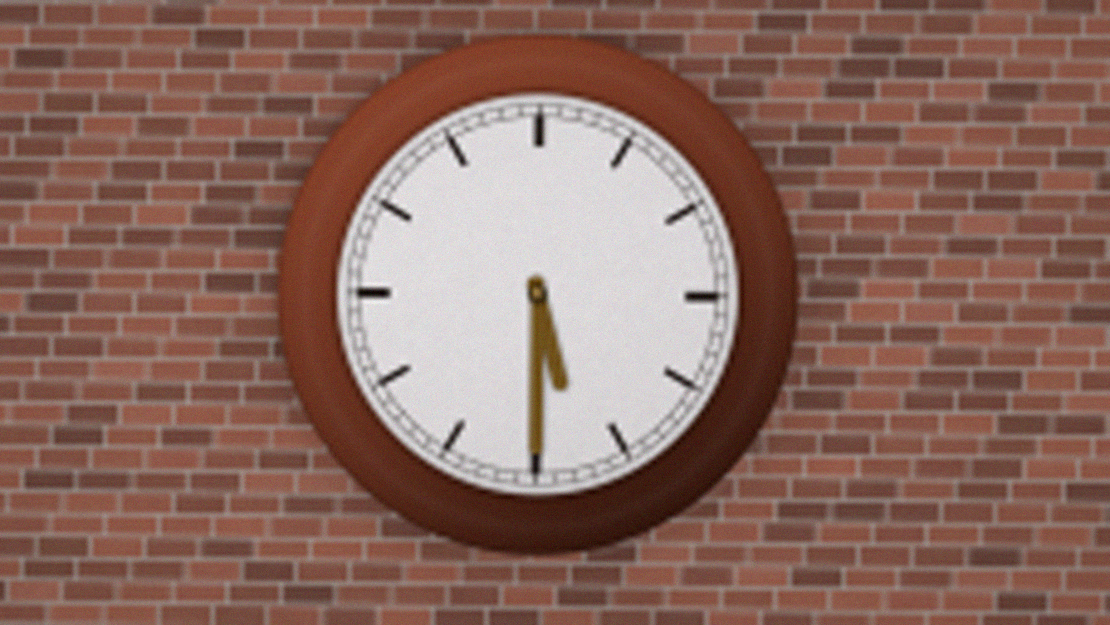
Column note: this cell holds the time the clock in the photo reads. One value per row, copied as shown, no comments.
5:30
